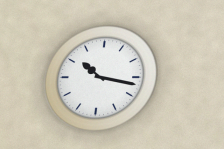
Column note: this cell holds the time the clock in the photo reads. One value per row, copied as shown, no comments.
10:17
